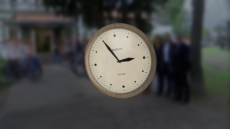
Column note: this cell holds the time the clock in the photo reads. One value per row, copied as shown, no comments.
2:55
